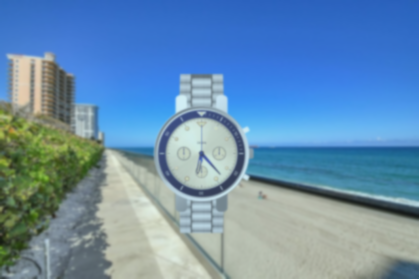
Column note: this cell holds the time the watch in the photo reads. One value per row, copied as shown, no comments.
6:23
